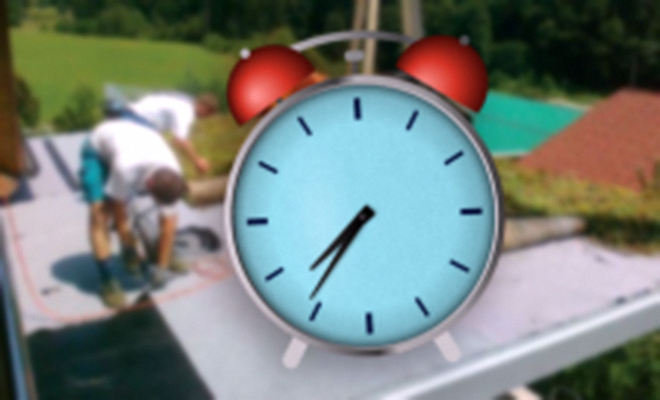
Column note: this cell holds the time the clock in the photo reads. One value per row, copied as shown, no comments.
7:36
